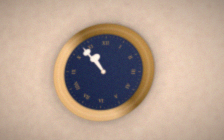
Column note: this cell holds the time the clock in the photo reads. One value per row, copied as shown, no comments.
10:53
